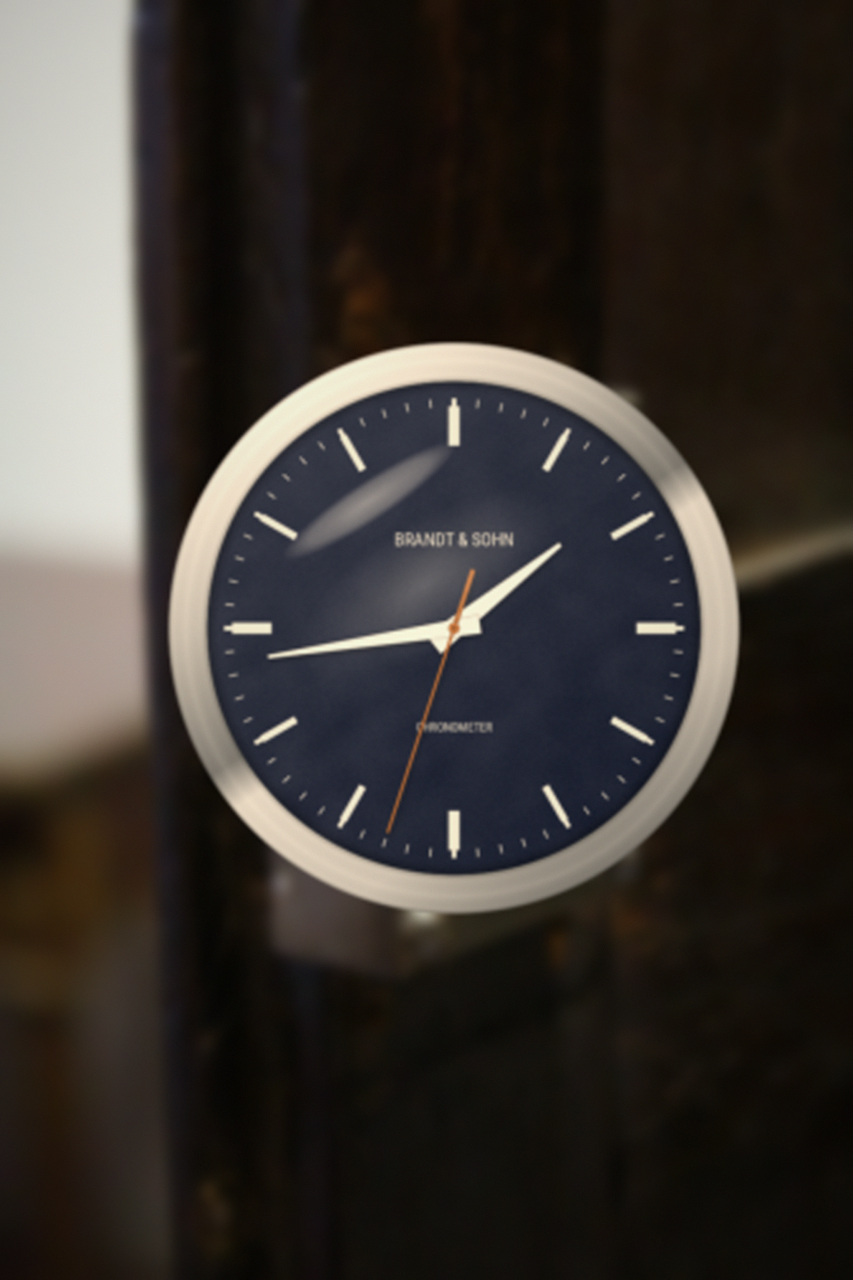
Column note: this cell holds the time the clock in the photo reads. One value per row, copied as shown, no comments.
1:43:33
